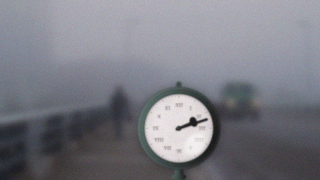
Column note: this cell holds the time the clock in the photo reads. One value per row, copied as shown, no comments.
2:12
